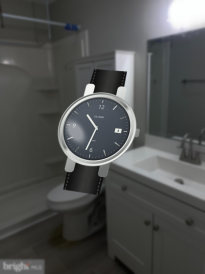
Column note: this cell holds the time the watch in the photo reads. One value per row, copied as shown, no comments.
10:32
